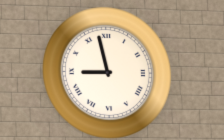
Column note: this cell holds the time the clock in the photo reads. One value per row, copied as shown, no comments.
8:58
